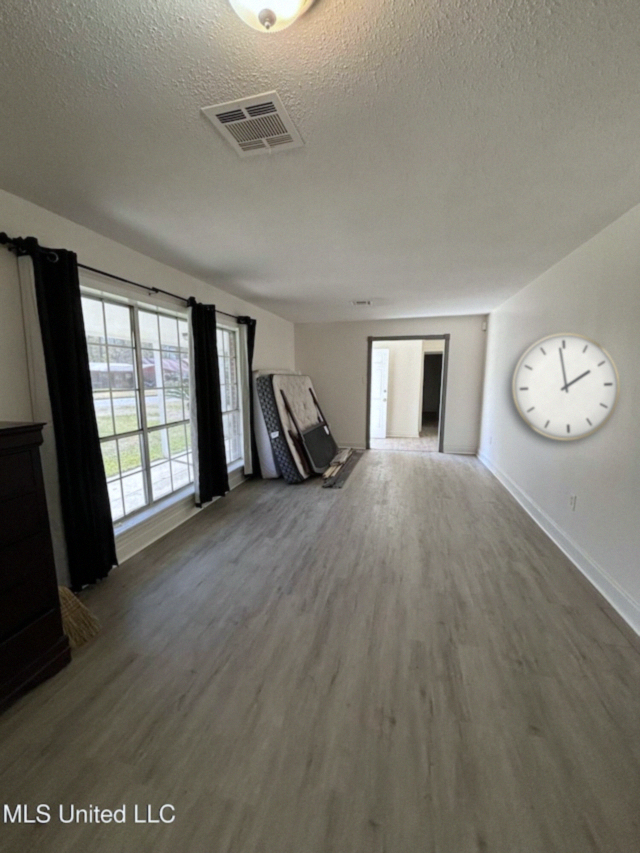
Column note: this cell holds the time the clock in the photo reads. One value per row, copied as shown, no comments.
1:59
